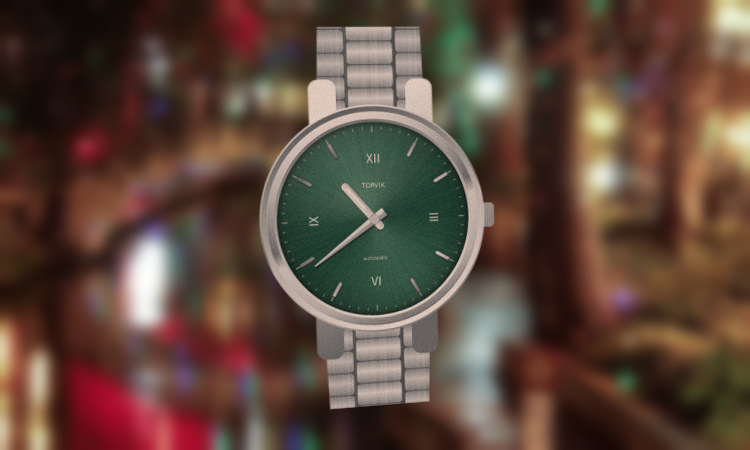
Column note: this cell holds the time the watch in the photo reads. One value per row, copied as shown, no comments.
10:39
